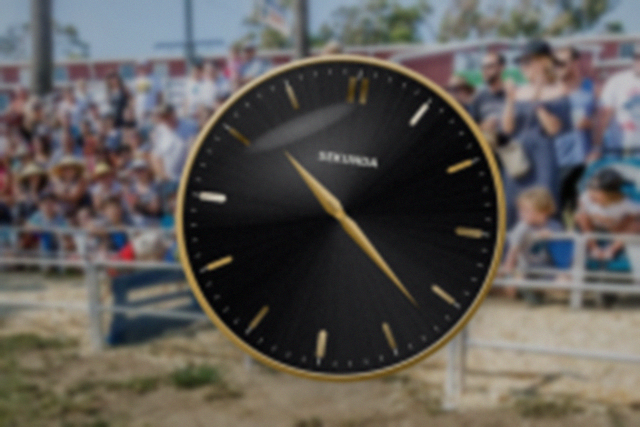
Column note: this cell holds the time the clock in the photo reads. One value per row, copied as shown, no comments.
10:22
